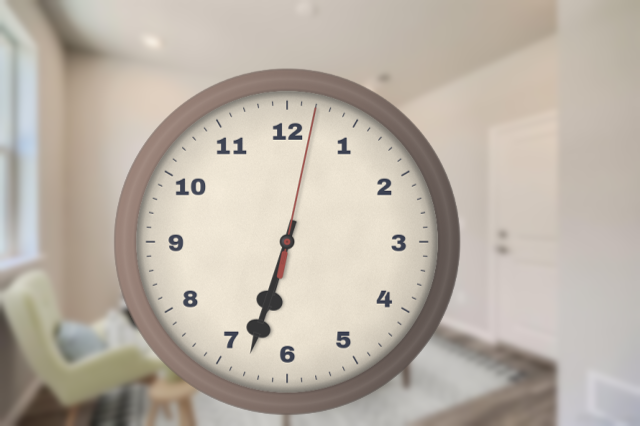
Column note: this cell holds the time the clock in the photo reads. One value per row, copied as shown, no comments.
6:33:02
